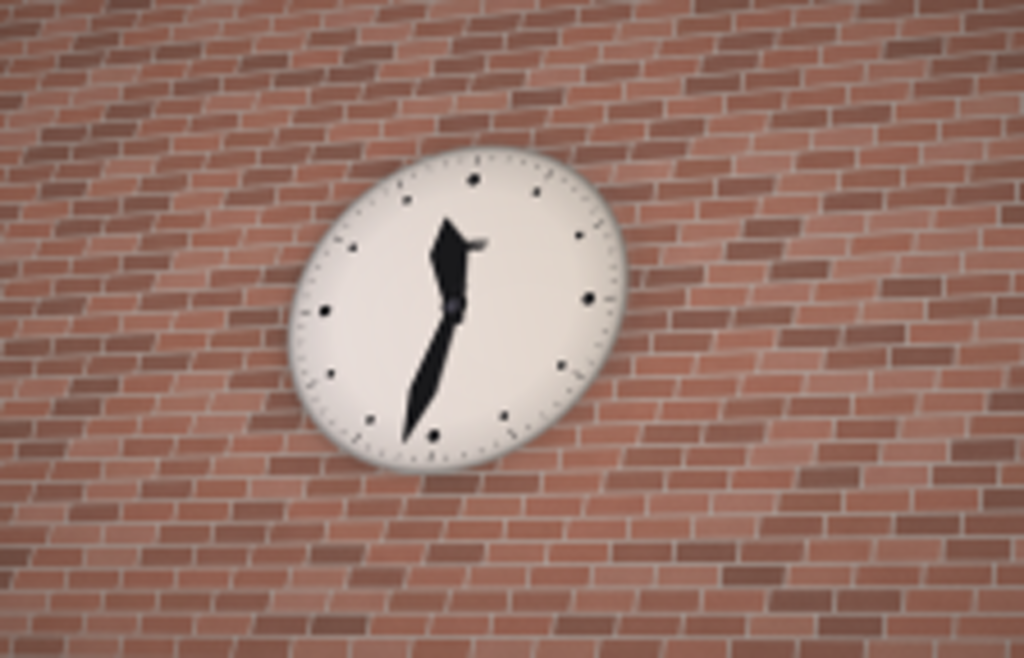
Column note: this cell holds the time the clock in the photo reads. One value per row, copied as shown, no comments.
11:32
